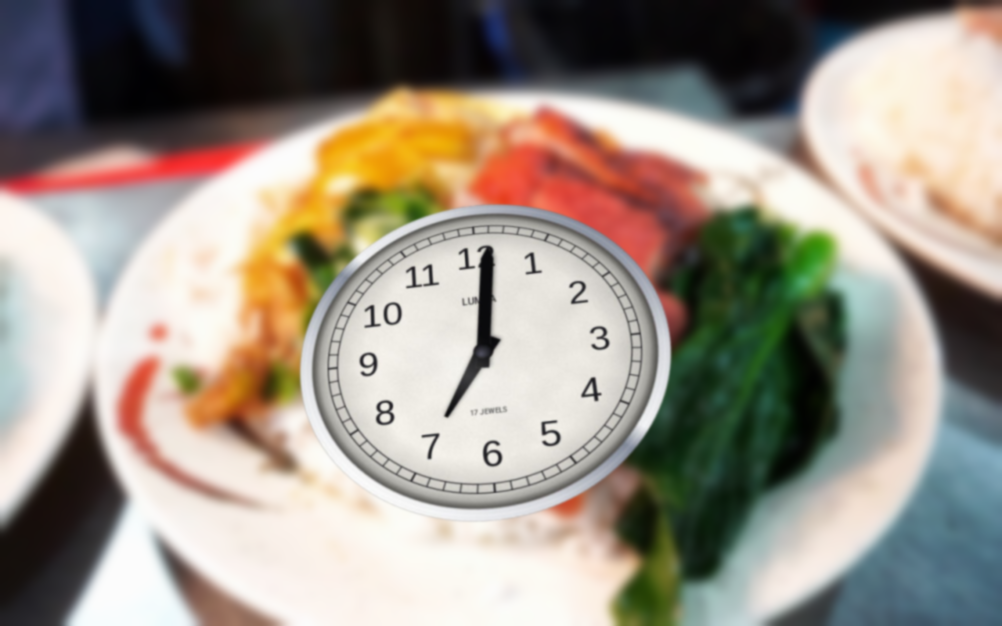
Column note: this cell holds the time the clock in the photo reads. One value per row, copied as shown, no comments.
7:01
